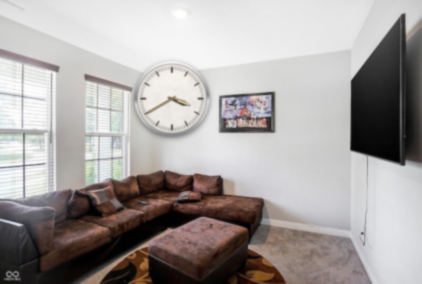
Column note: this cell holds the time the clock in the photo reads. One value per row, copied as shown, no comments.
3:40
